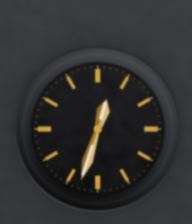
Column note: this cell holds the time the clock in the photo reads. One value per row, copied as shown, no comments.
12:33
